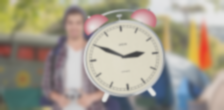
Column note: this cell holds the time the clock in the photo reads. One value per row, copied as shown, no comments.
2:50
